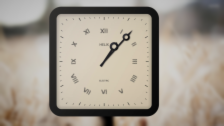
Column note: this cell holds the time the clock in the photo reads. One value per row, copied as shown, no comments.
1:07
